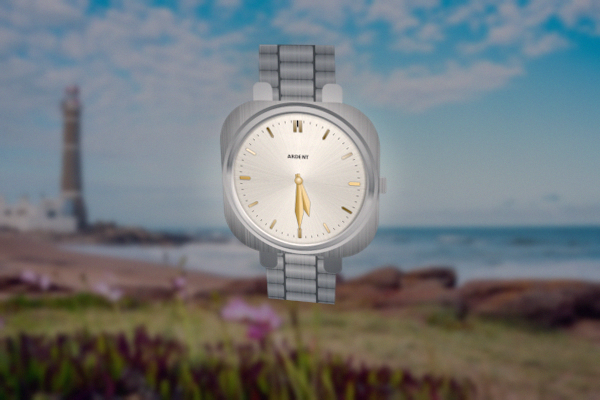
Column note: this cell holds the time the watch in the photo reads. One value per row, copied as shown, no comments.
5:30
